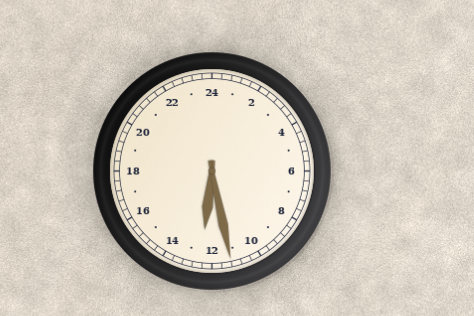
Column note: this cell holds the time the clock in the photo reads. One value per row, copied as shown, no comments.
12:28
